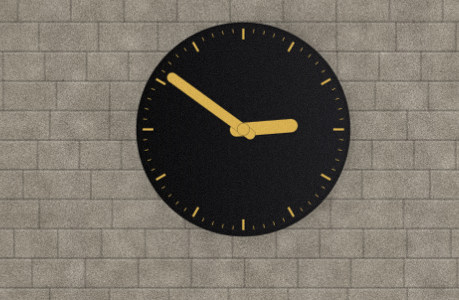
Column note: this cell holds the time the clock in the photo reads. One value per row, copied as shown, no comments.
2:51
